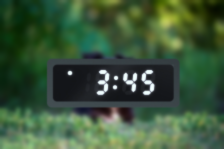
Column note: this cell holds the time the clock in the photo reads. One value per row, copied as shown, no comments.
3:45
